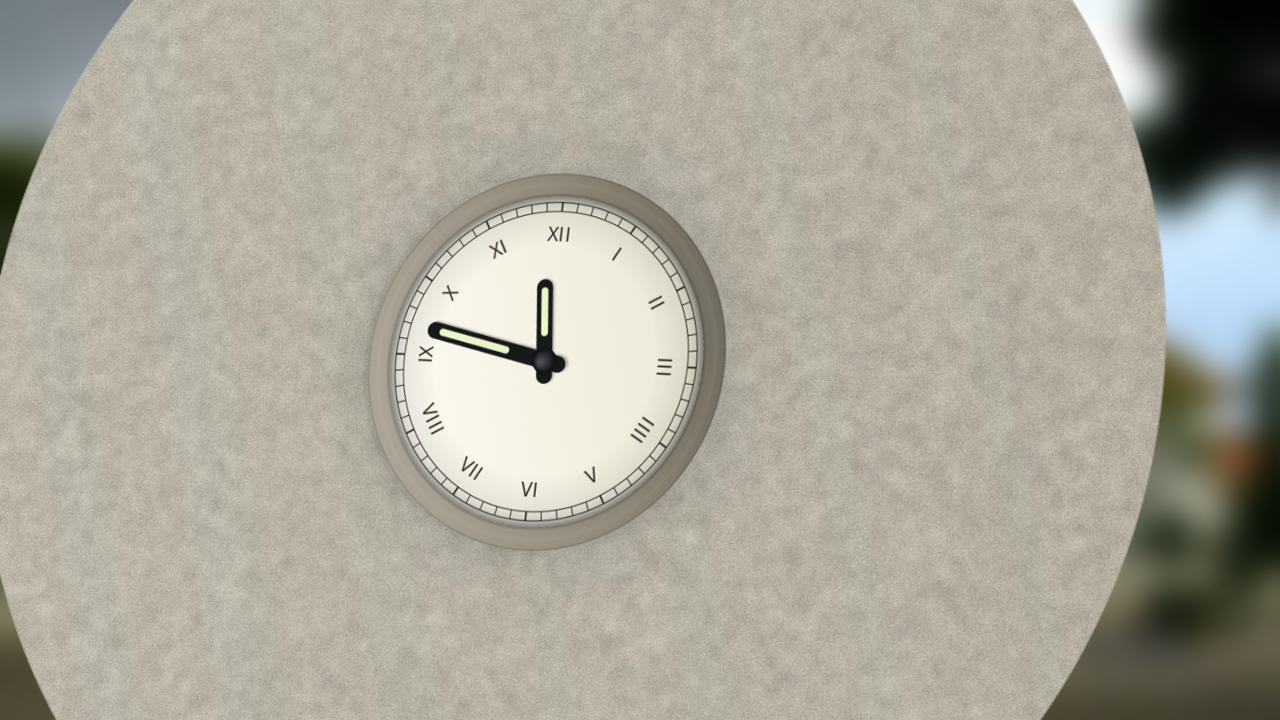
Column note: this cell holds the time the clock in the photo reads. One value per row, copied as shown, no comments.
11:47
